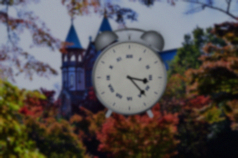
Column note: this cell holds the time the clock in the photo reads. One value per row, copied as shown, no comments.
3:23
